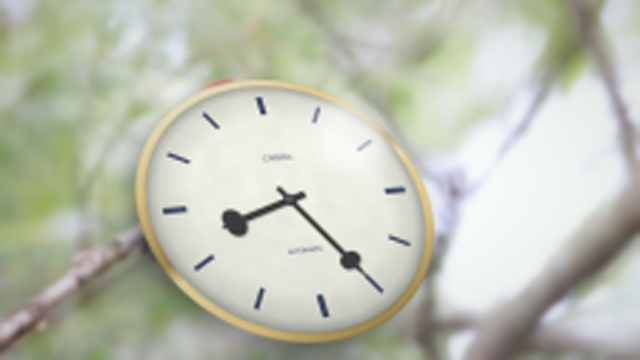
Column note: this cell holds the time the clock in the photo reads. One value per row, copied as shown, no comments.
8:25
